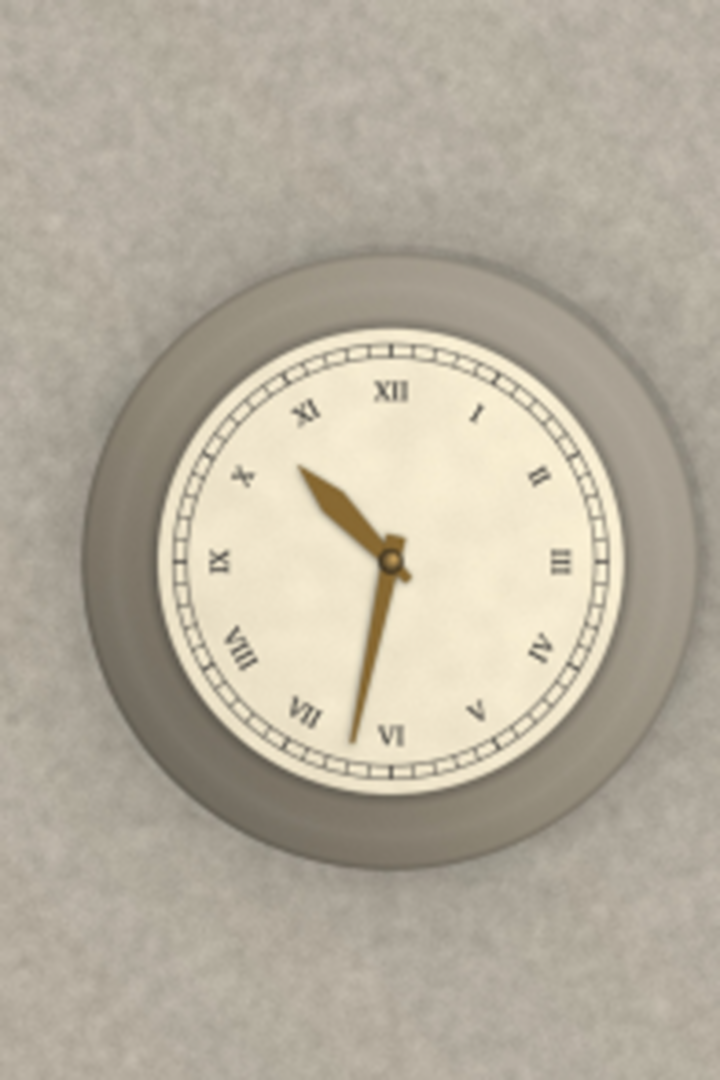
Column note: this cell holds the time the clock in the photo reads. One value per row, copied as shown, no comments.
10:32
